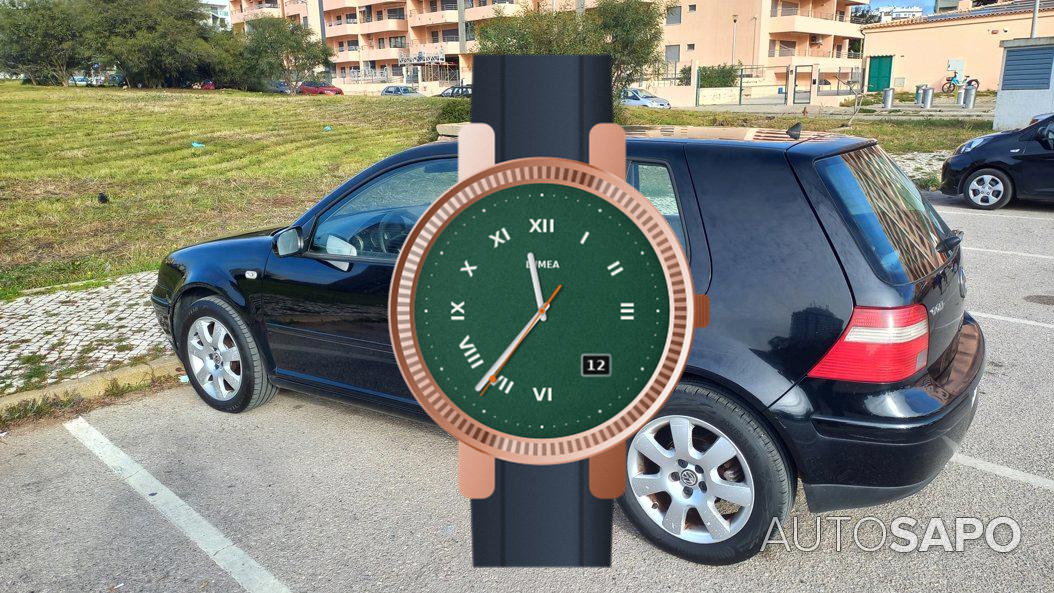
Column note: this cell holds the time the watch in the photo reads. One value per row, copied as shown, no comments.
11:36:36
